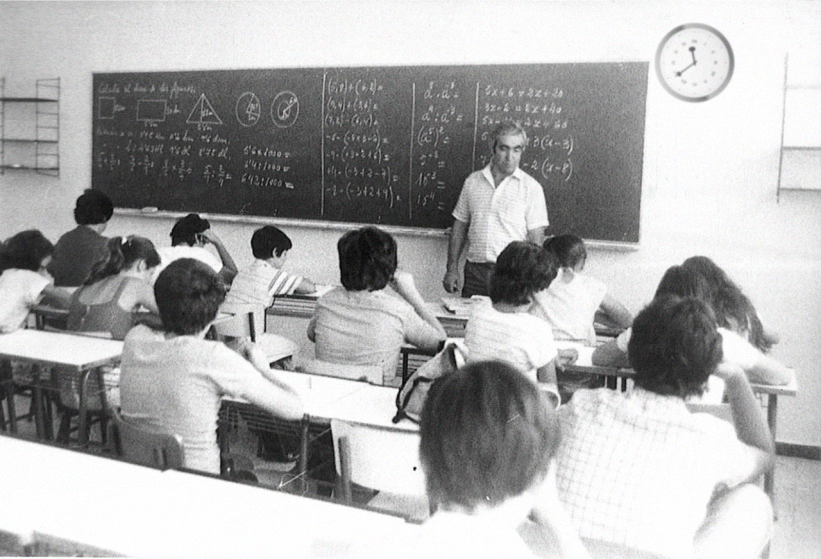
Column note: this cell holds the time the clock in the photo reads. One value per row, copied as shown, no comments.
11:39
